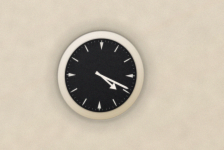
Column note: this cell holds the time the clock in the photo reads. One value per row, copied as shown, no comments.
4:19
